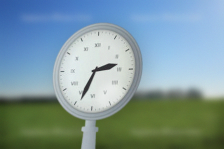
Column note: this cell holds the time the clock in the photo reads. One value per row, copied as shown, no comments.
2:34
